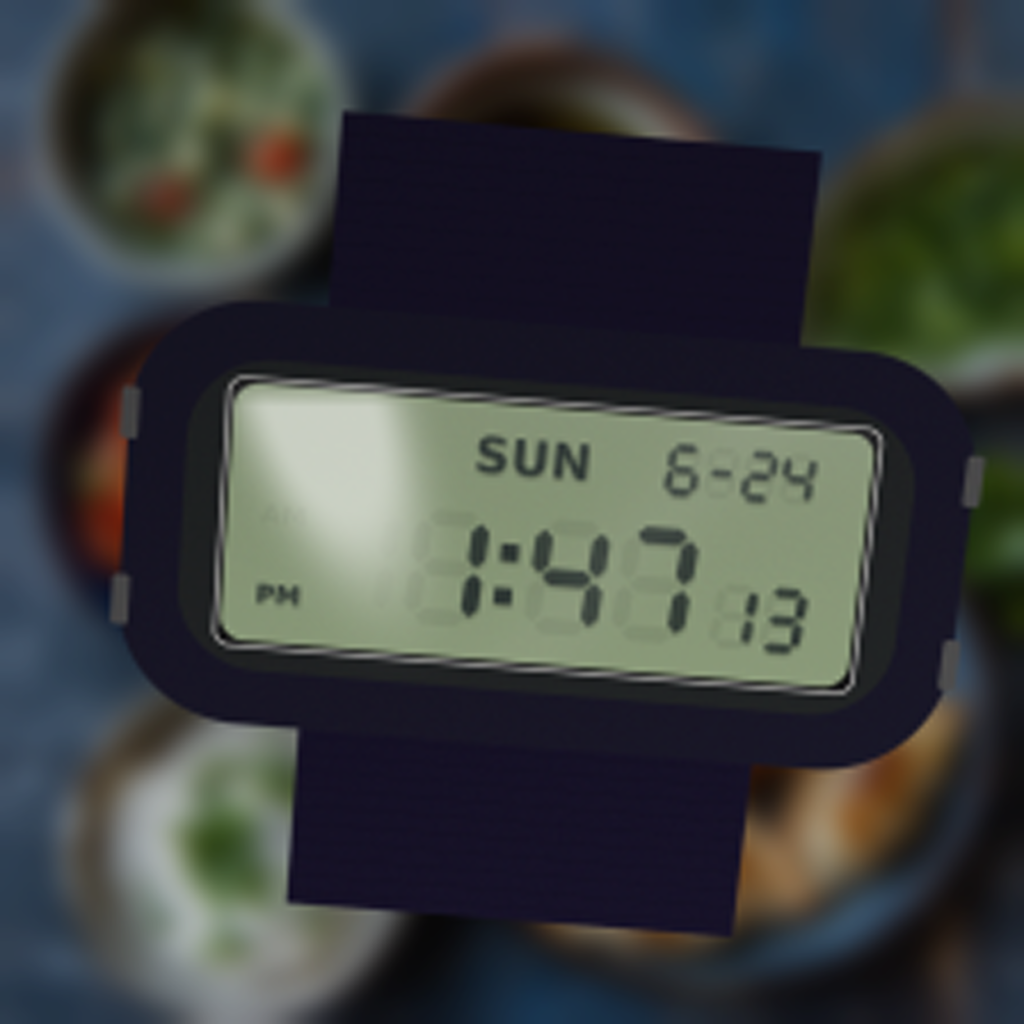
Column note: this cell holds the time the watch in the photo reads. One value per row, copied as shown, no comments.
1:47:13
